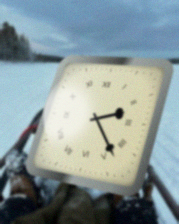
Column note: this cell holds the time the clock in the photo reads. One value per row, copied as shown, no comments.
2:23
